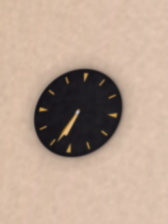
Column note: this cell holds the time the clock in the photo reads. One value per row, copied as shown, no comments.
6:34
